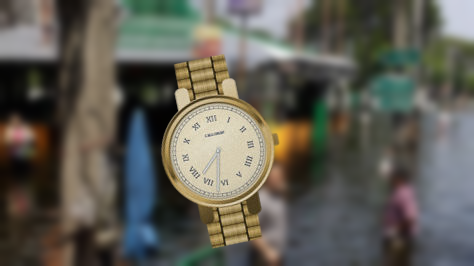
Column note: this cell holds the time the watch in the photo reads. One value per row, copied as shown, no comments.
7:32
